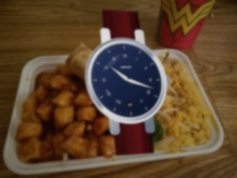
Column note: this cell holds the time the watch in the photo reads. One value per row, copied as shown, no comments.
10:18
